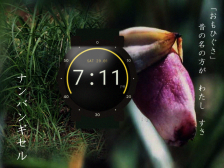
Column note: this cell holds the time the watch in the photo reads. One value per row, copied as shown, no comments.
7:11
